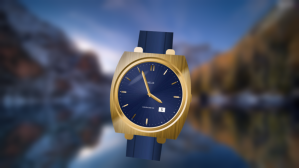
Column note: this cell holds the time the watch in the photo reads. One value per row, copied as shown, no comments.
3:56
